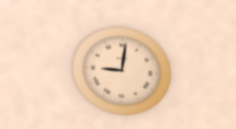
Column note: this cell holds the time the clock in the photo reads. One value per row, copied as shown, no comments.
9:01
